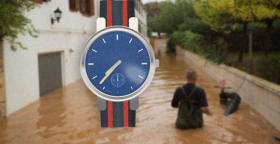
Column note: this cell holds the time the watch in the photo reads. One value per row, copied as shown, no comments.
7:37
